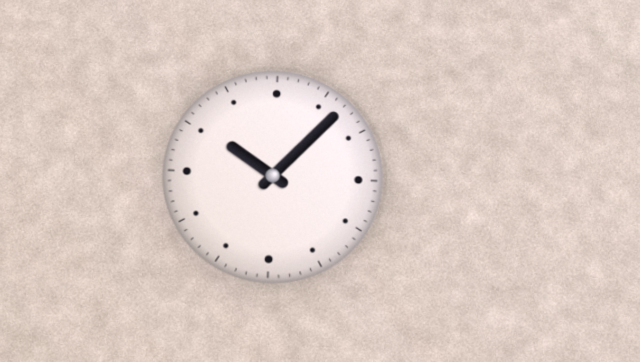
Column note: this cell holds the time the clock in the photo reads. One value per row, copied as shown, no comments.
10:07
